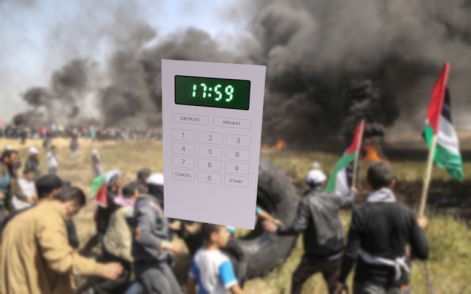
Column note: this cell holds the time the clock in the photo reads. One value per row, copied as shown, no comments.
17:59
